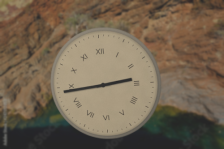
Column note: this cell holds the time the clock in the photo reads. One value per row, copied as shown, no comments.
2:44
